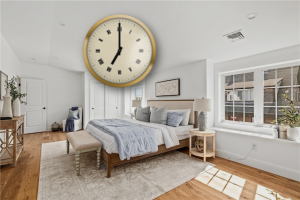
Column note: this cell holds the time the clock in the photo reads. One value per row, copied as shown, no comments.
7:00
